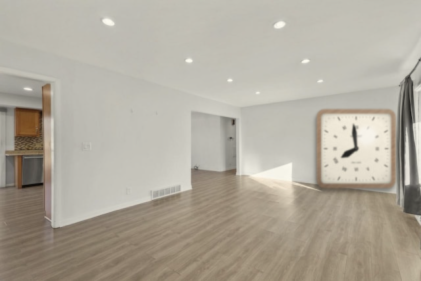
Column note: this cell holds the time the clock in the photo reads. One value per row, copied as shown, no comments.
7:59
